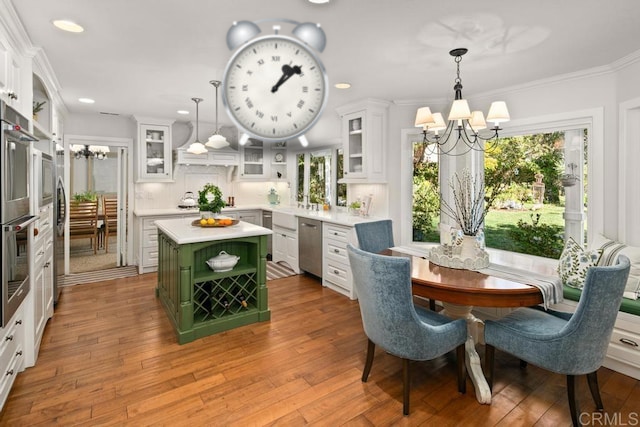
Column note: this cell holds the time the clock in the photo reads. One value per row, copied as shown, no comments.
1:08
